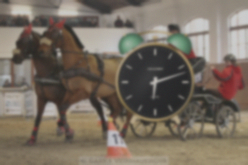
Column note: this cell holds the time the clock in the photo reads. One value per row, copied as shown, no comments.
6:12
